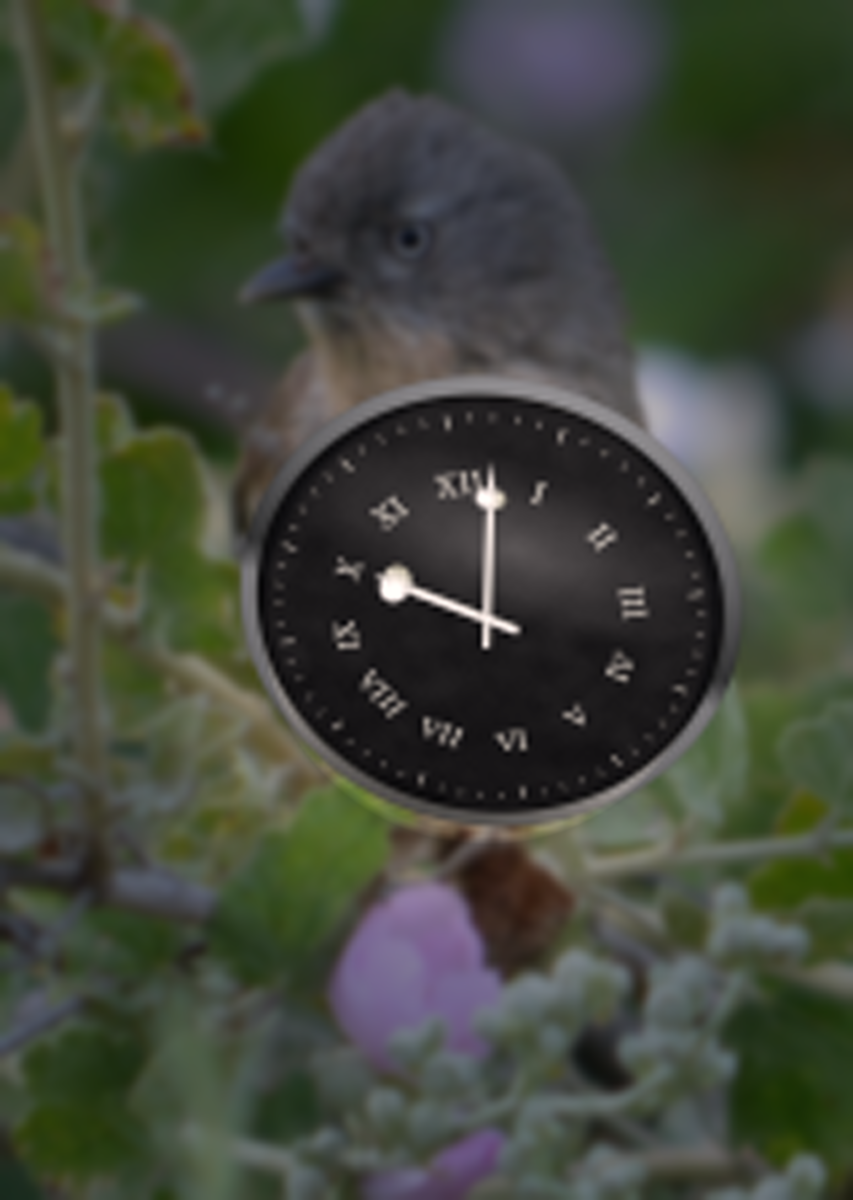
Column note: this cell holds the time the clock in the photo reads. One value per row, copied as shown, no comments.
10:02
